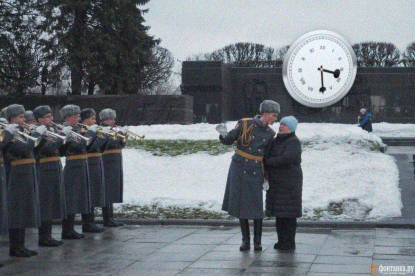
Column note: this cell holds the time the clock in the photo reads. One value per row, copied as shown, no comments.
3:29
